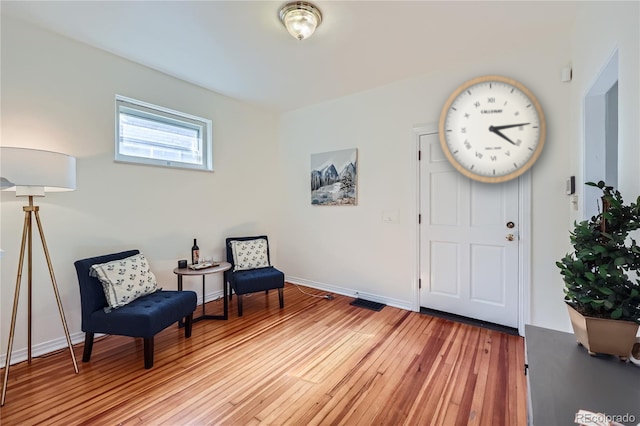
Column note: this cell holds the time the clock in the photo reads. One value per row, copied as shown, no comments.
4:14
